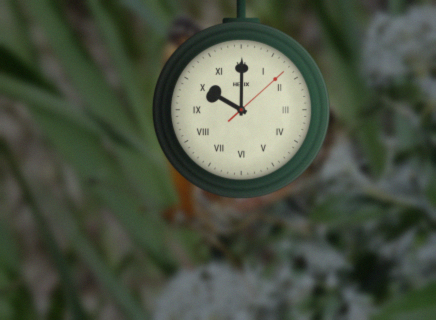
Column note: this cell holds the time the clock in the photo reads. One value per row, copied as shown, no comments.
10:00:08
